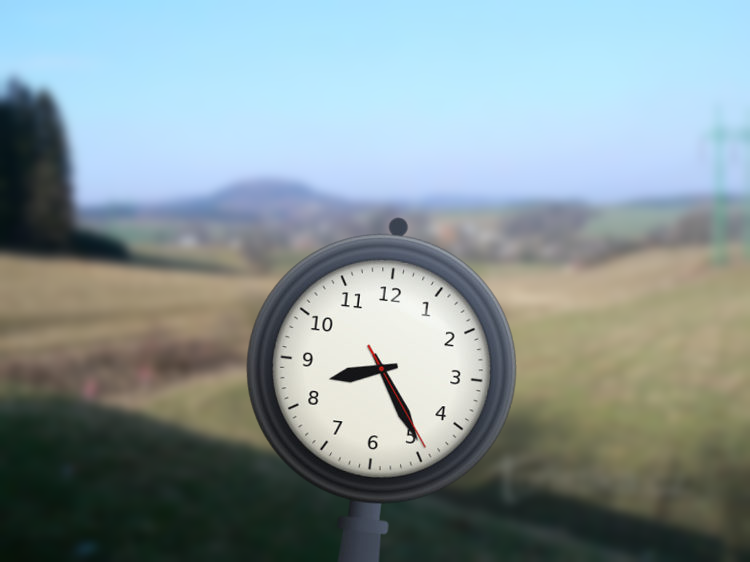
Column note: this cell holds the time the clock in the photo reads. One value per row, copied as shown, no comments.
8:24:24
